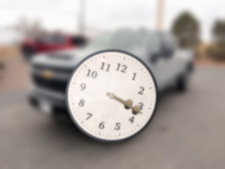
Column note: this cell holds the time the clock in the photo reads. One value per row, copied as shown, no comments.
3:17
